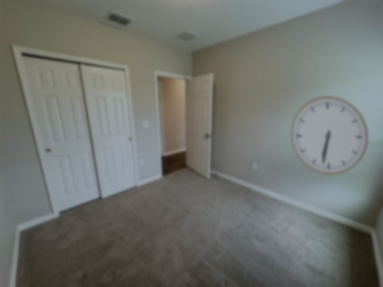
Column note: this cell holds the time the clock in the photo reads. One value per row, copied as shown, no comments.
6:32
